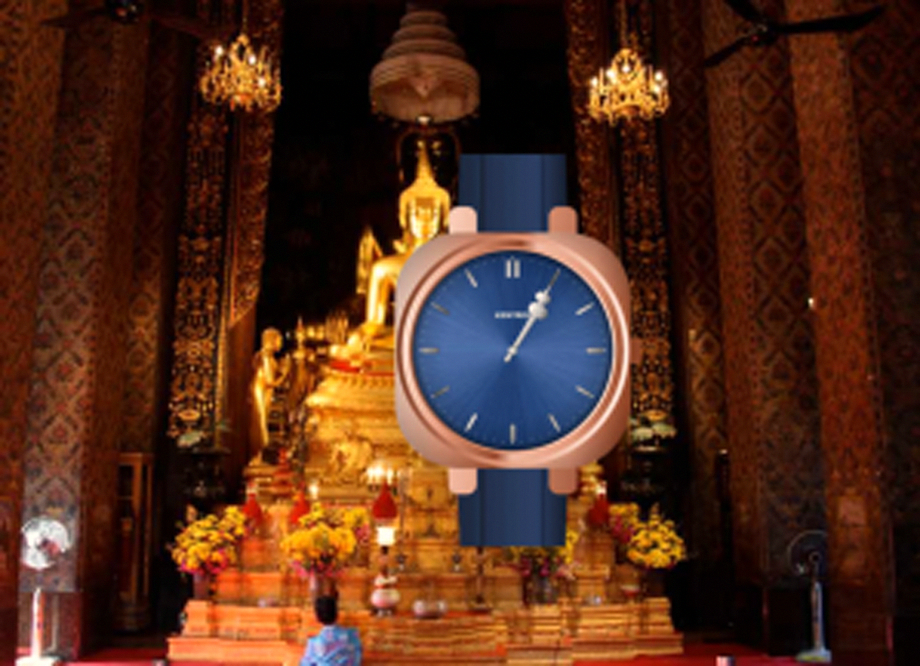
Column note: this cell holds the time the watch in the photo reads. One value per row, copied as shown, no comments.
1:05
